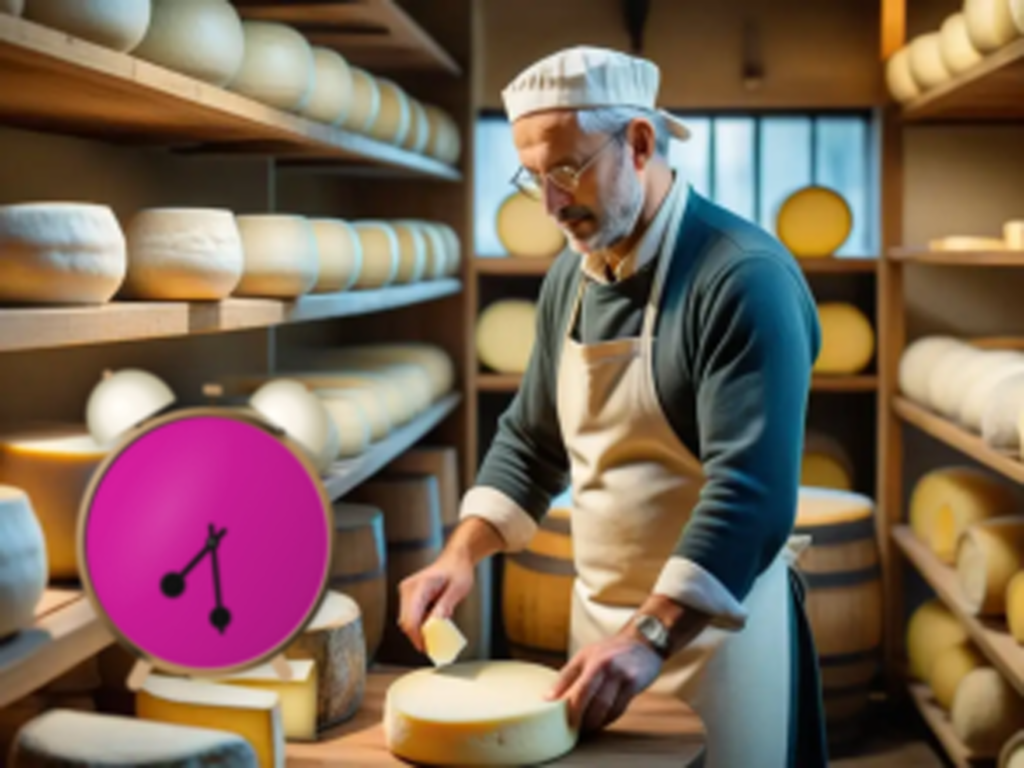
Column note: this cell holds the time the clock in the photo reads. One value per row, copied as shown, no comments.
7:29
